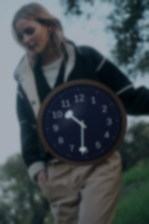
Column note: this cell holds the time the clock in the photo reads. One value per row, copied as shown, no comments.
10:31
